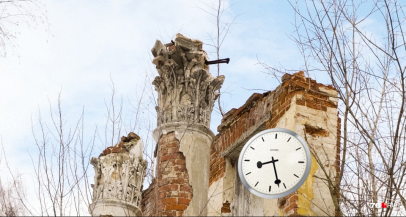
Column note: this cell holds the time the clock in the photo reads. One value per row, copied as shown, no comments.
8:27
